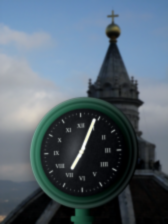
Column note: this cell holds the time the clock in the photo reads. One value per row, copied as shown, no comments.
7:04
